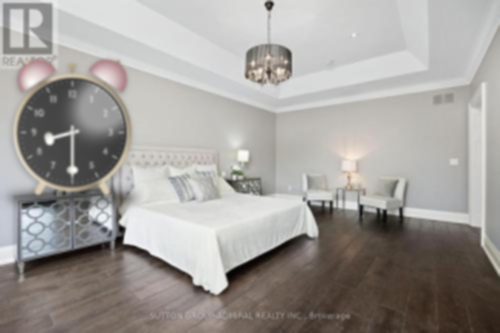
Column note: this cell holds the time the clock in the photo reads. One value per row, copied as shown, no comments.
8:30
